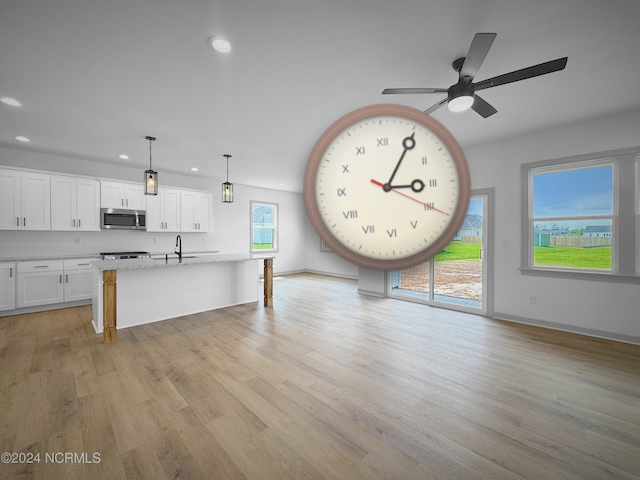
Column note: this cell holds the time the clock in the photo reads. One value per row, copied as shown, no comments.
3:05:20
